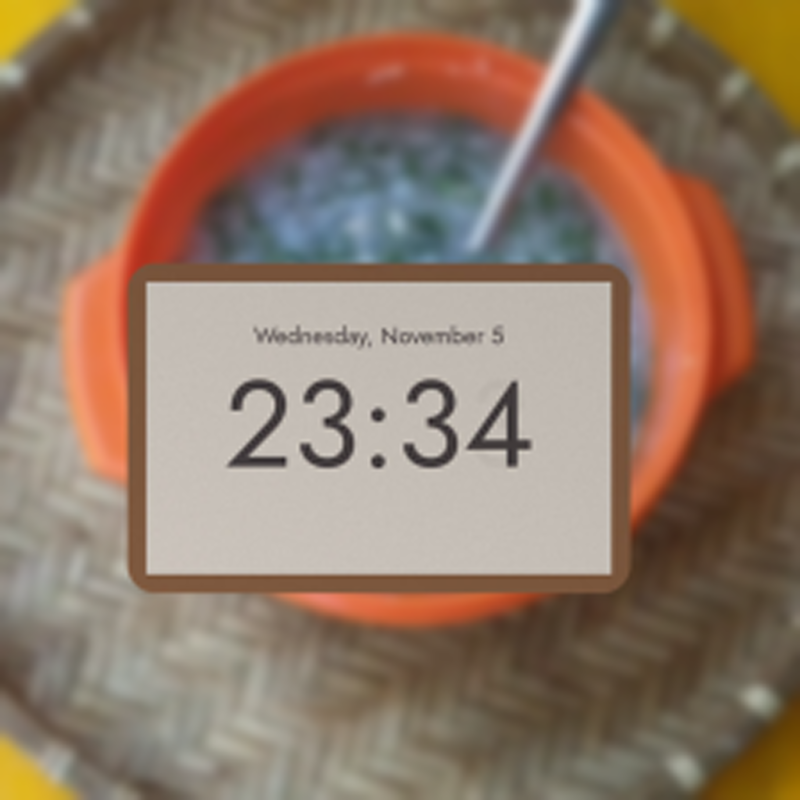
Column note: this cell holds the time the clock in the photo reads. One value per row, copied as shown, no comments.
23:34
